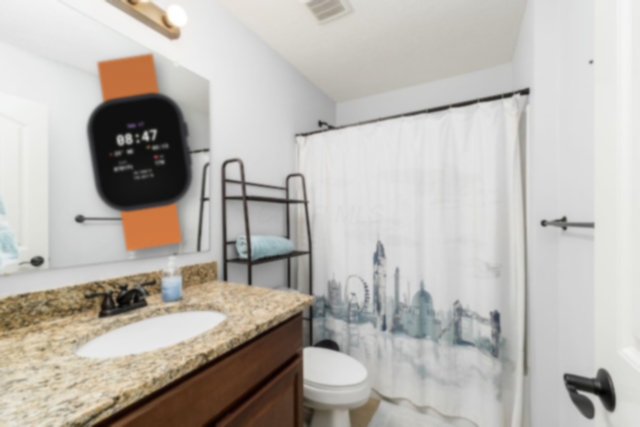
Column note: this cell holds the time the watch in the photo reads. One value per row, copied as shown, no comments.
8:47
